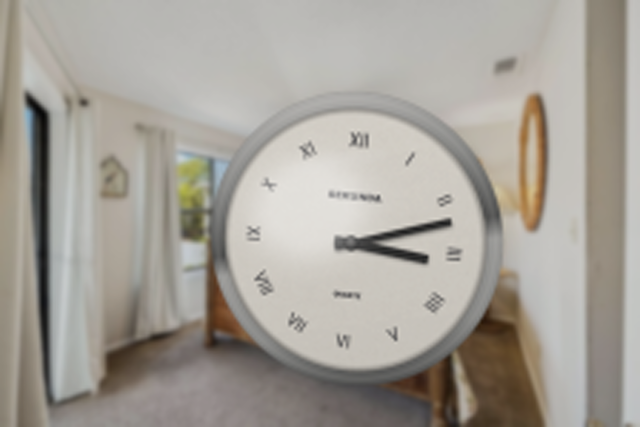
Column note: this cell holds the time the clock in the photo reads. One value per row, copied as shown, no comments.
3:12
